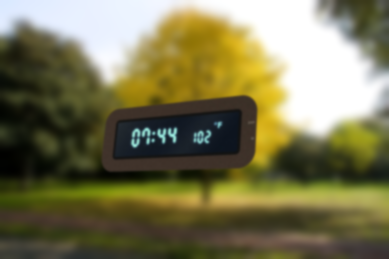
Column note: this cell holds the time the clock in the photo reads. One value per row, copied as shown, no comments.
7:44
